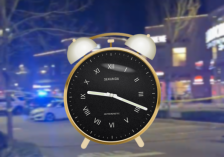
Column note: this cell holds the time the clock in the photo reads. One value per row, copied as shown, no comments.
9:19
